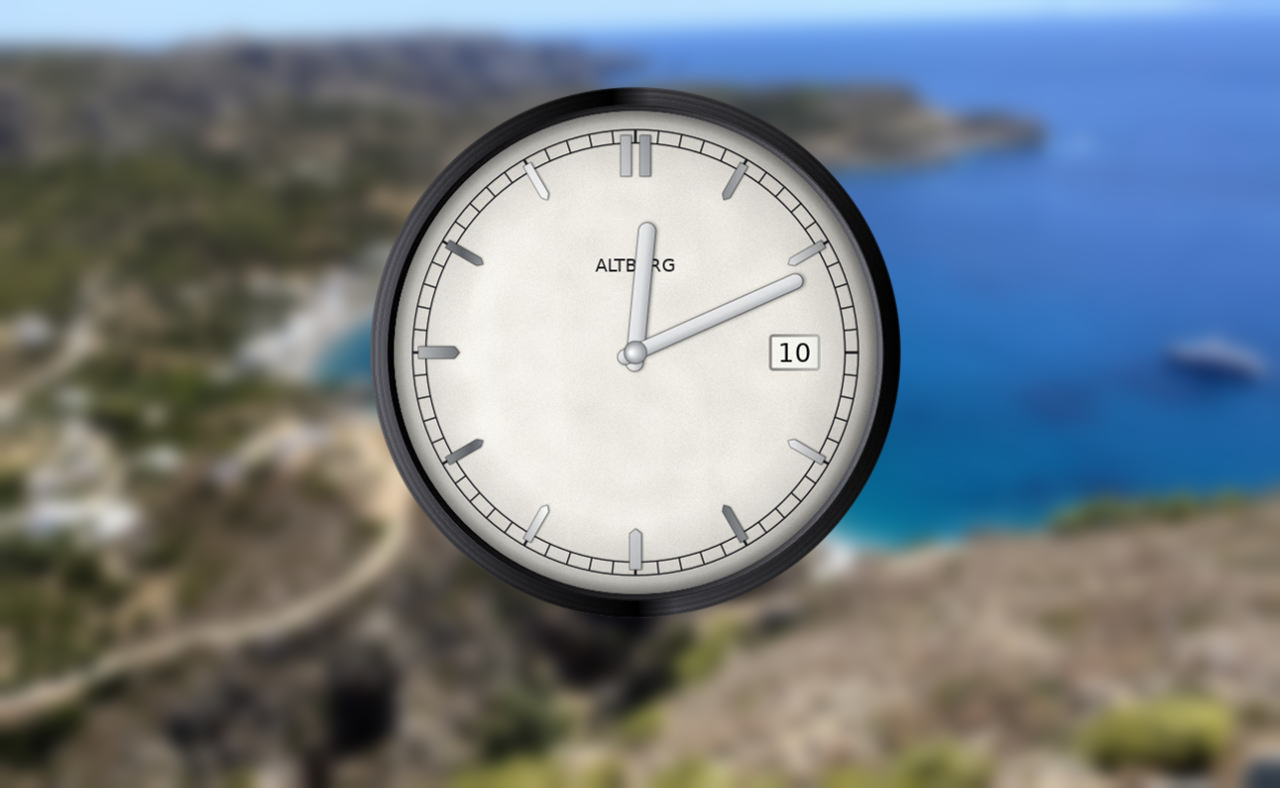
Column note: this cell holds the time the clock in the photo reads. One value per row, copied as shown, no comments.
12:11
